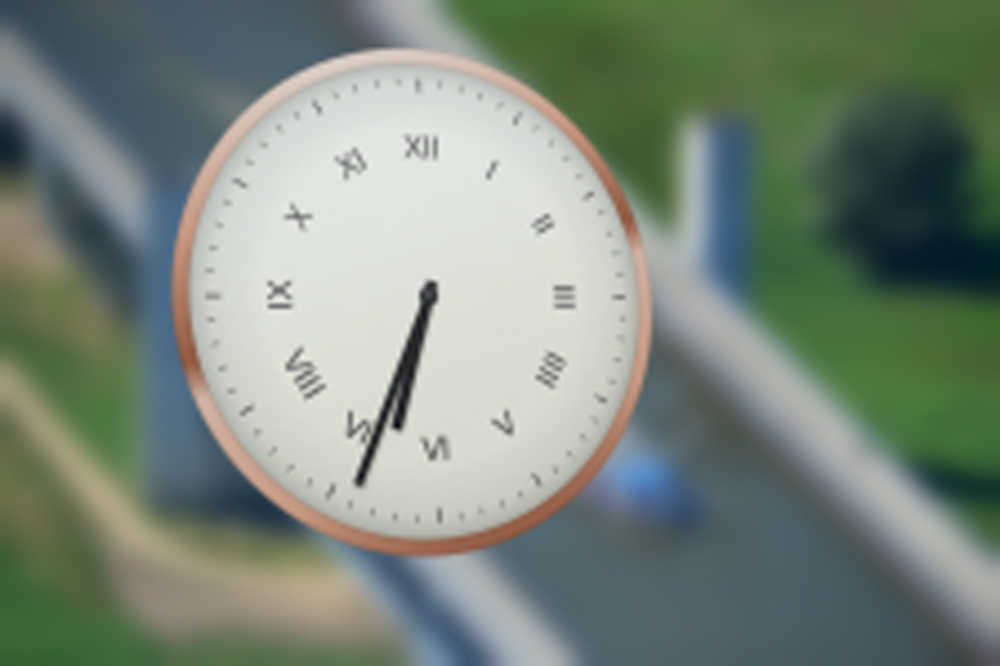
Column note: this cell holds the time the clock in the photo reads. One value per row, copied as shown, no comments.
6:34
